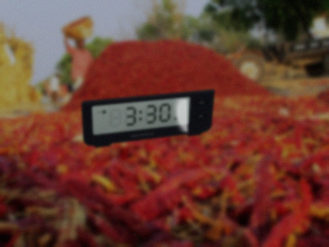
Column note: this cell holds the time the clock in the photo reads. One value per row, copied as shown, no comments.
3:30
